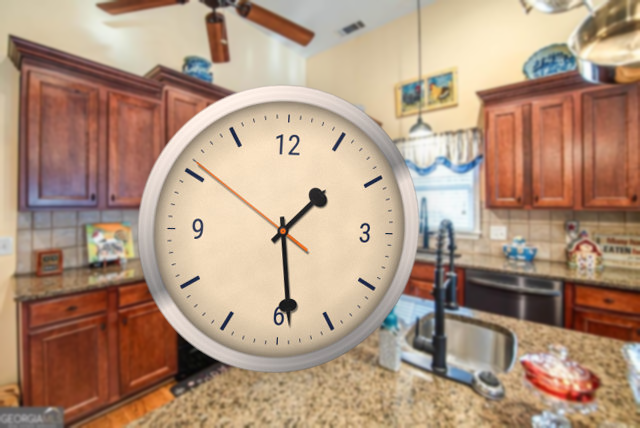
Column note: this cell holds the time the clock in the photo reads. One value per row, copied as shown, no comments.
1:28:51
